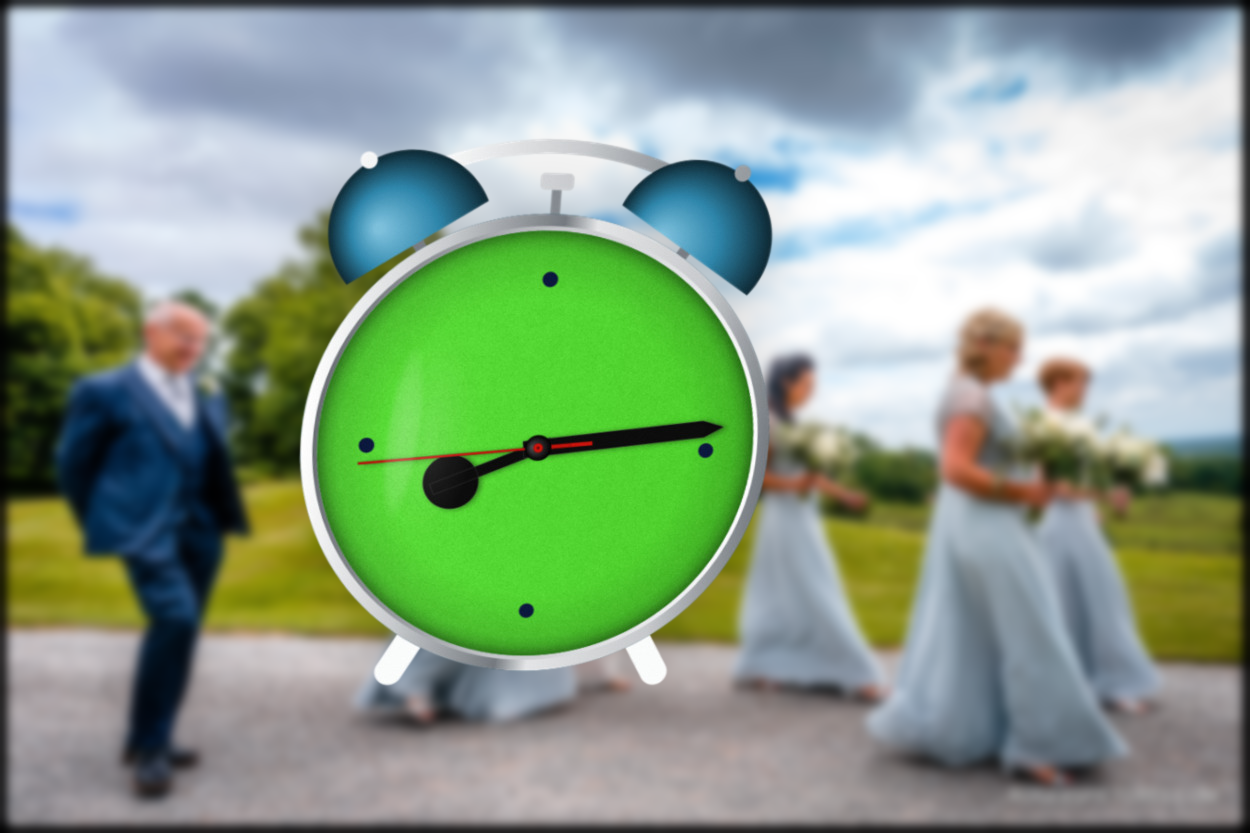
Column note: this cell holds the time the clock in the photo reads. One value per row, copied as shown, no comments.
8:13:44
